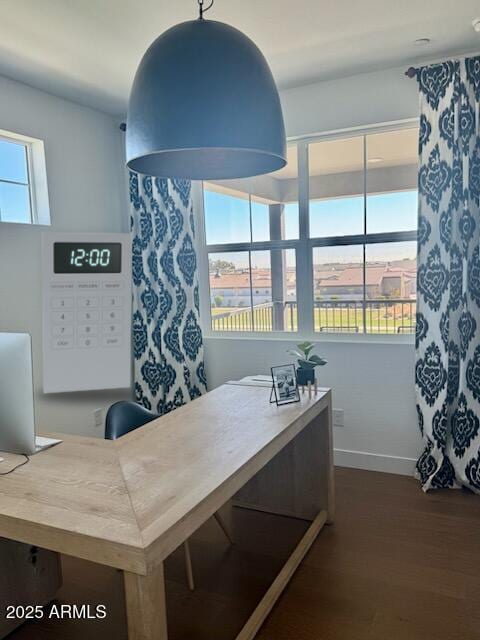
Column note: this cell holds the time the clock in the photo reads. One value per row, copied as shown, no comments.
12:00
